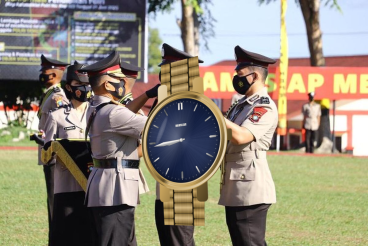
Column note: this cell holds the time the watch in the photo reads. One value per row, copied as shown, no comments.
8:44
